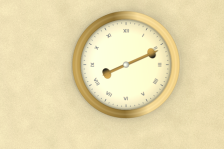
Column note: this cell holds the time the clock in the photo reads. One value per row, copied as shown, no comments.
8:11
